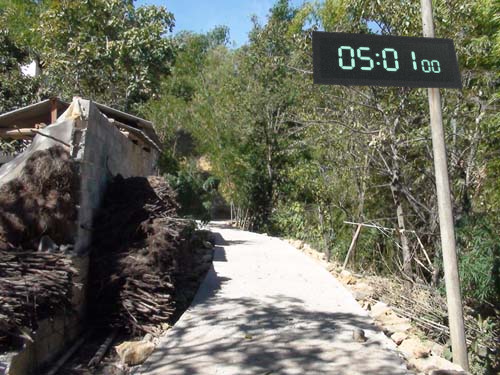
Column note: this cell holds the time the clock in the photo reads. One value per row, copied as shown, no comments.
5:01:00
